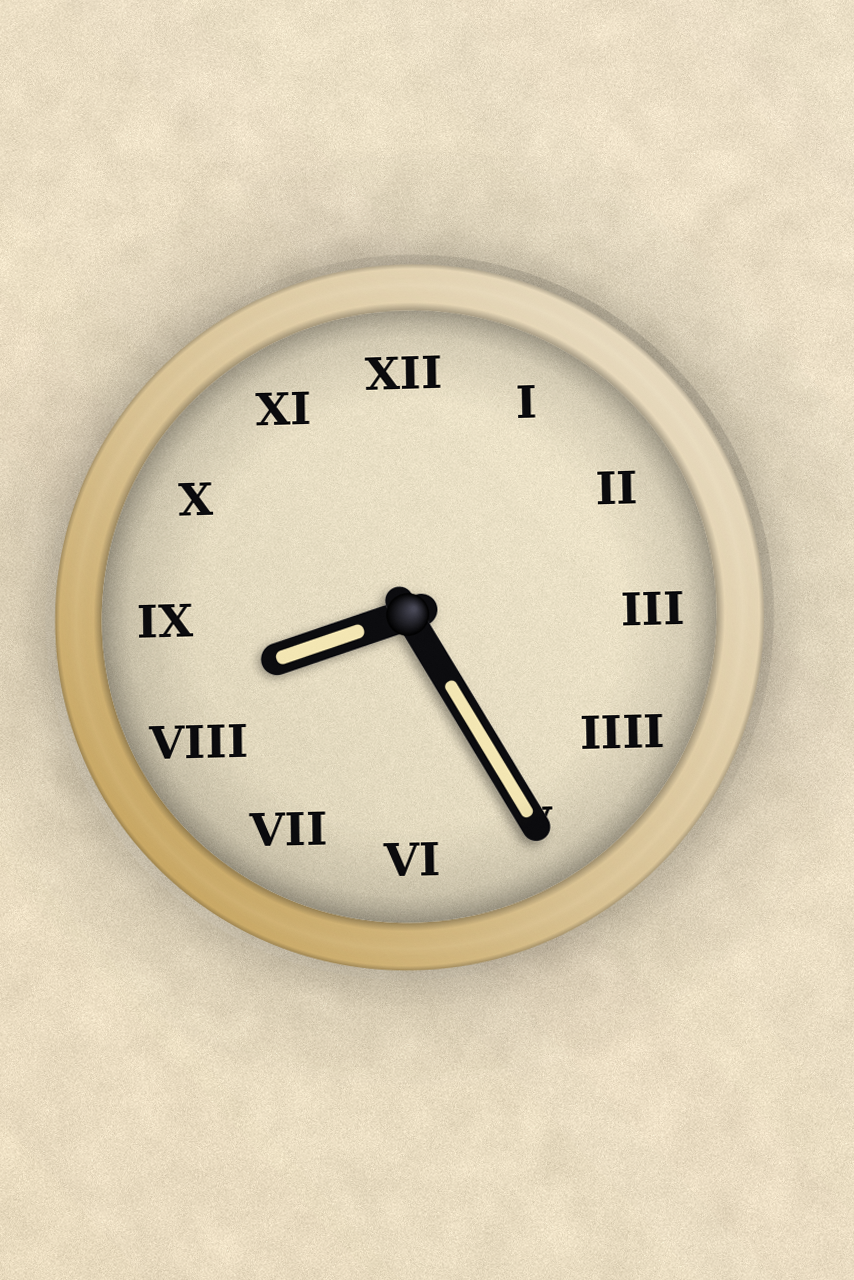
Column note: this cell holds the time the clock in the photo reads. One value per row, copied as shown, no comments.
8:25
